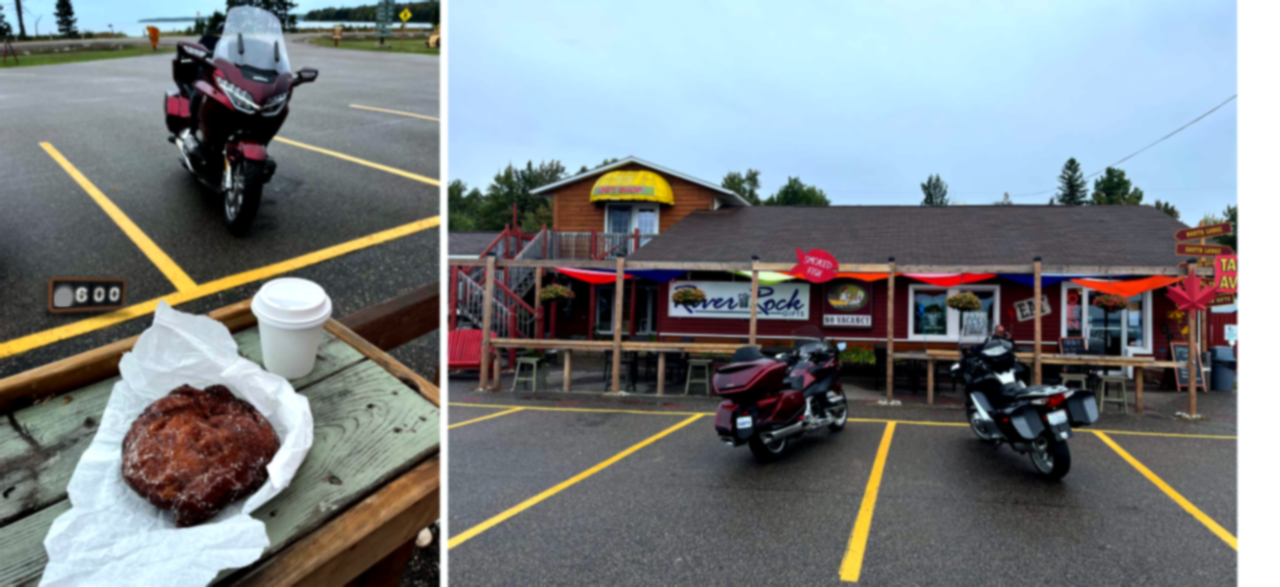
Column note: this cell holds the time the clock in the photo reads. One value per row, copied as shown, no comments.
6:00
